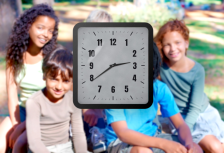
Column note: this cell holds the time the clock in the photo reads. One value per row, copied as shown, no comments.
2:39
